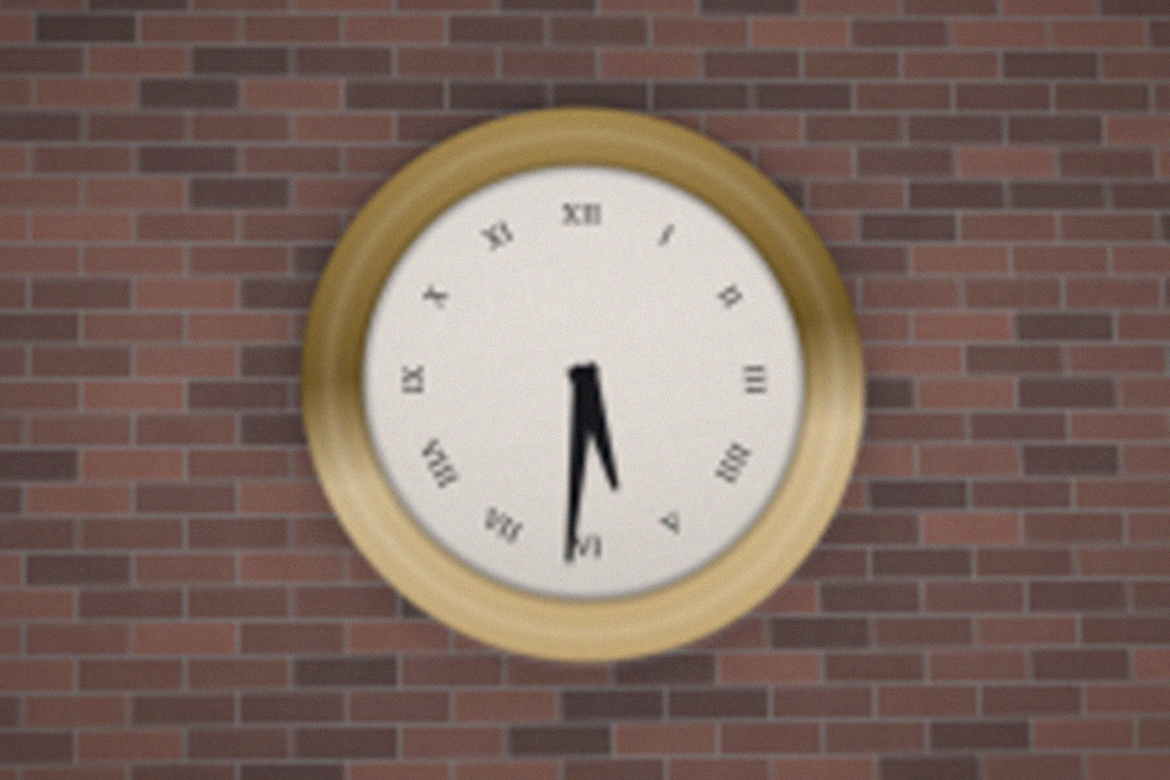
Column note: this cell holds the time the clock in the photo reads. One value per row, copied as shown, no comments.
5:31
